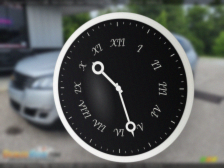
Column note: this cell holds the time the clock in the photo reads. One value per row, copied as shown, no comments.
10:27
